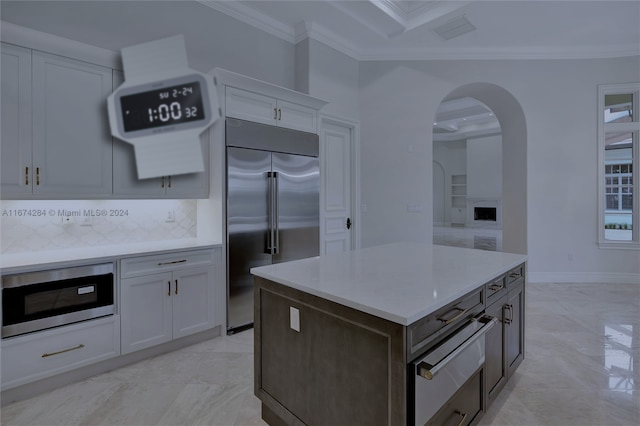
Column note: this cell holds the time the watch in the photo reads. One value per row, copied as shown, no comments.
1:00
